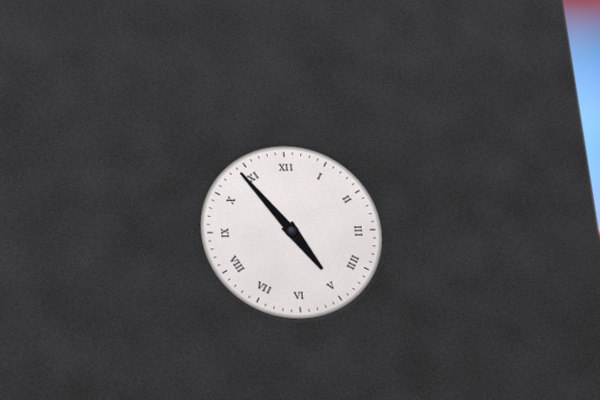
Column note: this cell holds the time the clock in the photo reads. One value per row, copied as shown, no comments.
4:54
